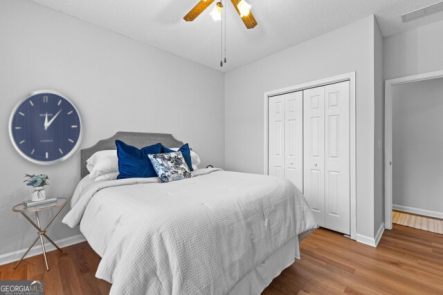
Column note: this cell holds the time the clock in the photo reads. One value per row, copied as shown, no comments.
12:07
